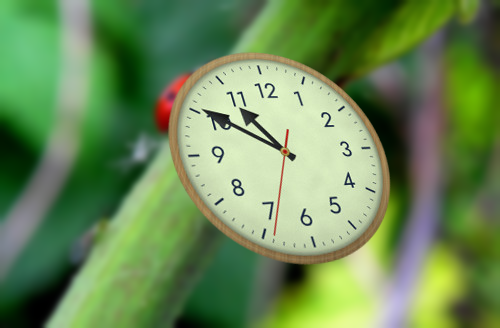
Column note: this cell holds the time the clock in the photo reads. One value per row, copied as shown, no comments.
10:50:34
